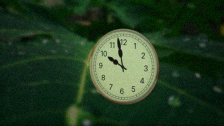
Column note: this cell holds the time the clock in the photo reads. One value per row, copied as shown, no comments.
9:58
